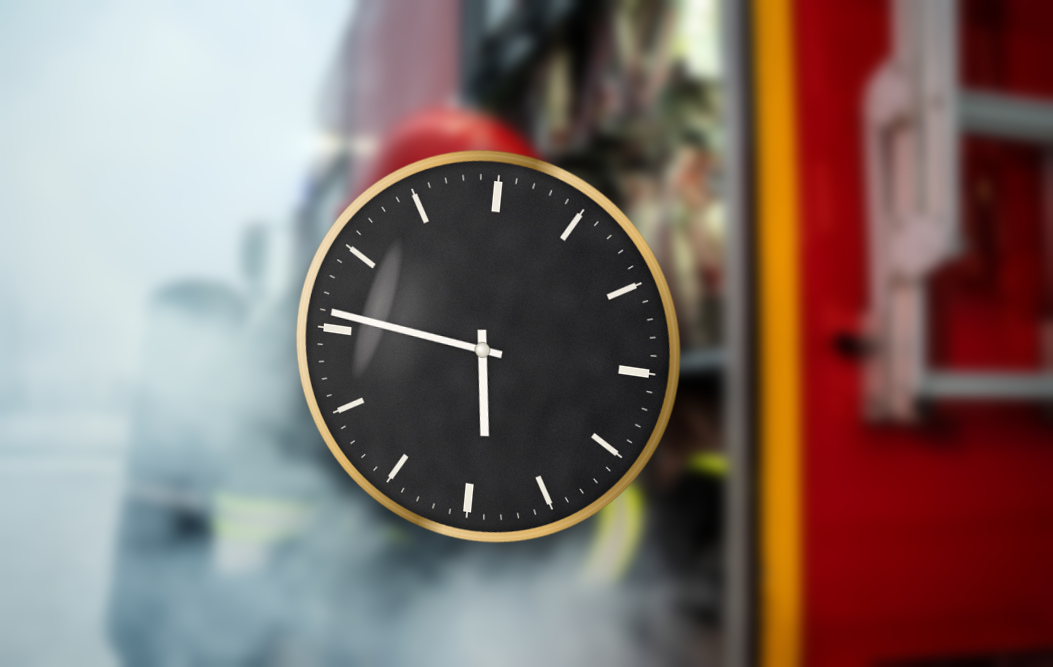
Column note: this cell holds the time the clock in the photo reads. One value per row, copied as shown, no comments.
5:46
